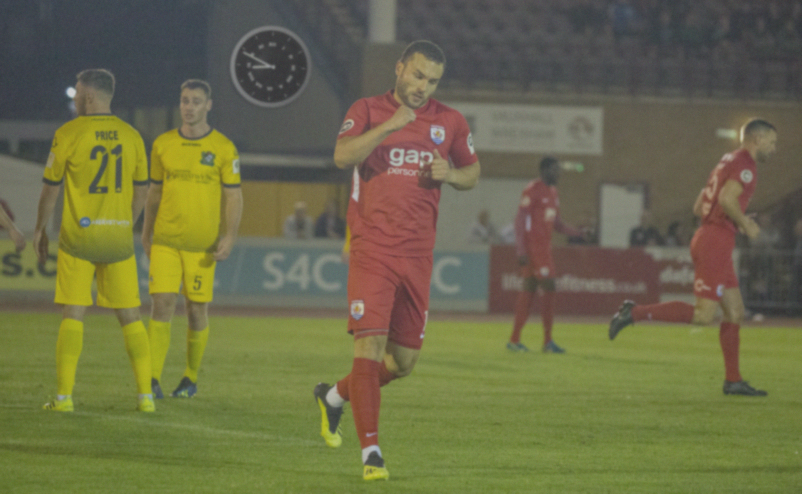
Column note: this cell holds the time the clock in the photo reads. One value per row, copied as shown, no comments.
8:49
